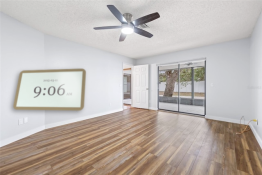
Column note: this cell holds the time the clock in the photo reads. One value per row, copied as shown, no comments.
9:06
